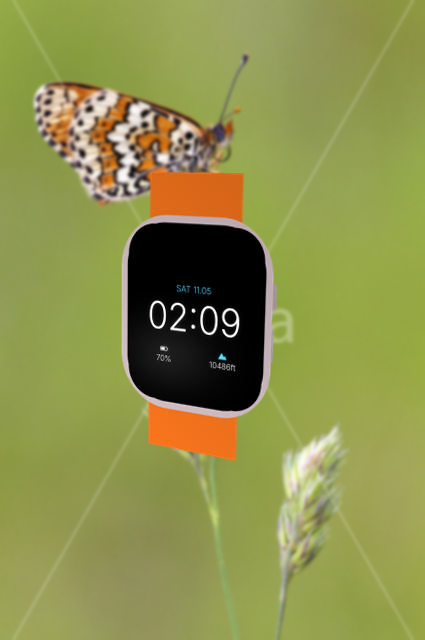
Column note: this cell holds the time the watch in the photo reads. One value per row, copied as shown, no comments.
2:09
